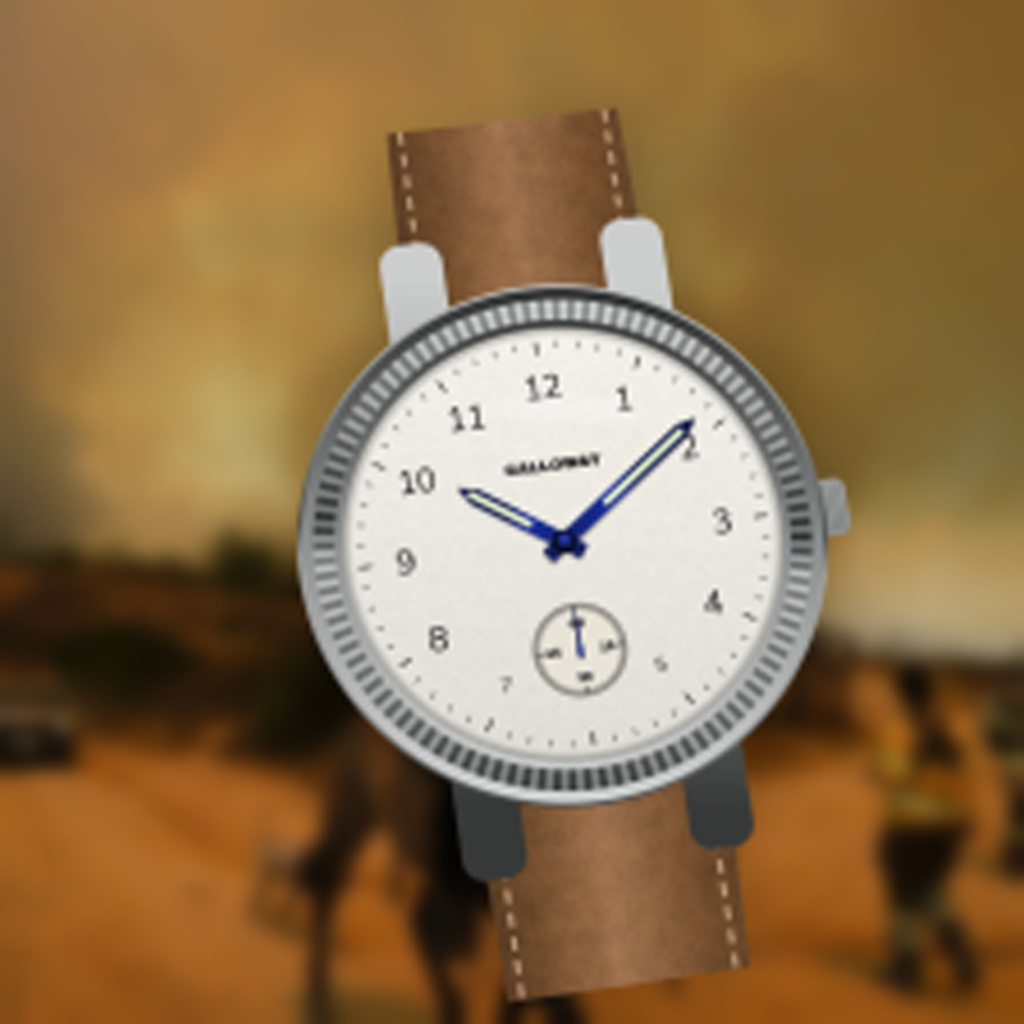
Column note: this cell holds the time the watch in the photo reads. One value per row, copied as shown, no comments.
10:09
